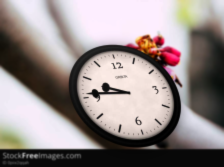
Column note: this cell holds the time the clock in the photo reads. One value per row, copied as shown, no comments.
9:46
